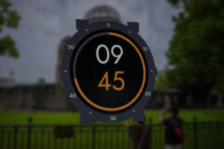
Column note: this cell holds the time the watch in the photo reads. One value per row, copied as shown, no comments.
9:45
